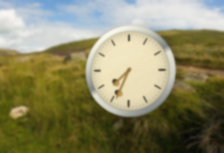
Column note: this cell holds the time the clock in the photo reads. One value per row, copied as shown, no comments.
7:34
